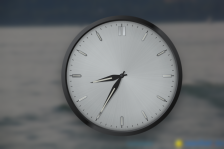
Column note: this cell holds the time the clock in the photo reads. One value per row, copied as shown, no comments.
8:35
